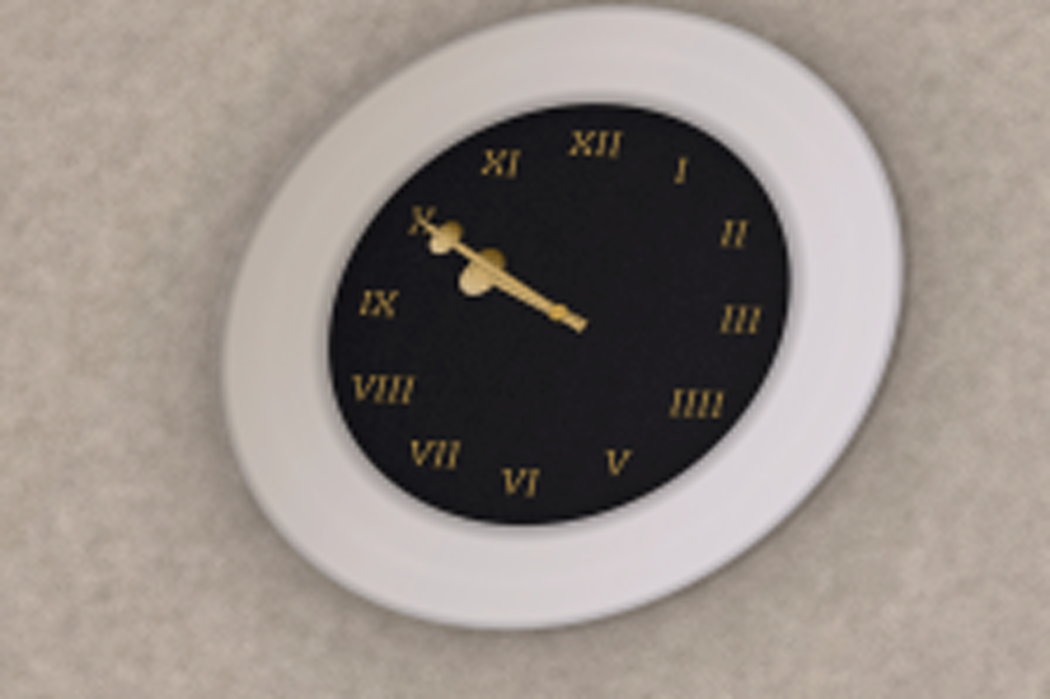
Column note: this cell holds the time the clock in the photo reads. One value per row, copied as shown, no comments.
9:50
